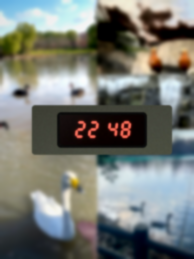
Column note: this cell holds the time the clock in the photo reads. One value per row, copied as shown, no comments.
22:48
